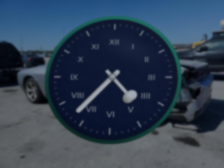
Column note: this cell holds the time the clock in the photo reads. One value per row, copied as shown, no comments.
4:37
